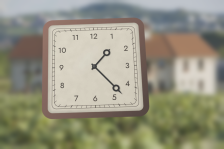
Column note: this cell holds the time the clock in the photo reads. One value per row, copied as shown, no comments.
1:23
